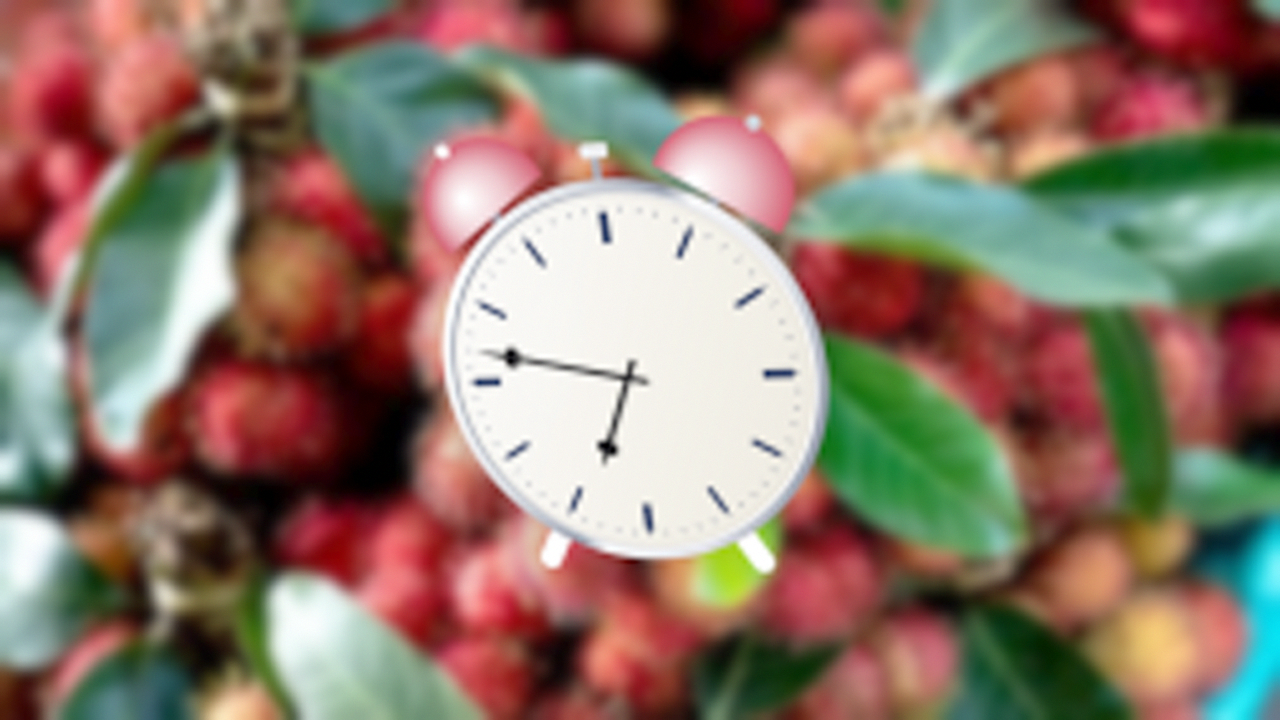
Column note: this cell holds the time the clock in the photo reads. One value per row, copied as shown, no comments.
6:47
